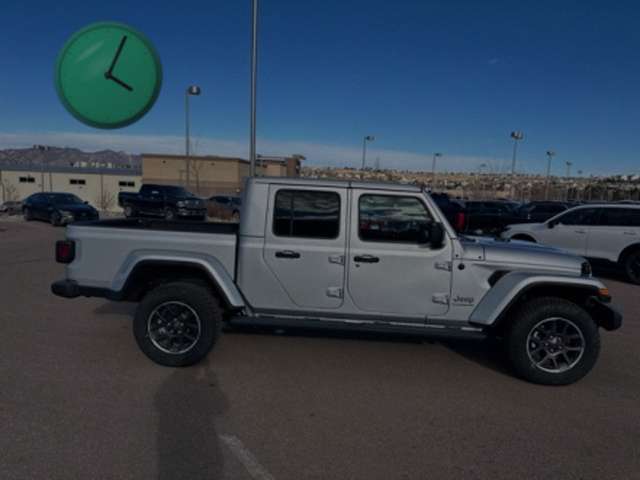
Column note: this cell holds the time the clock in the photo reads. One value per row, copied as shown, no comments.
4:04
